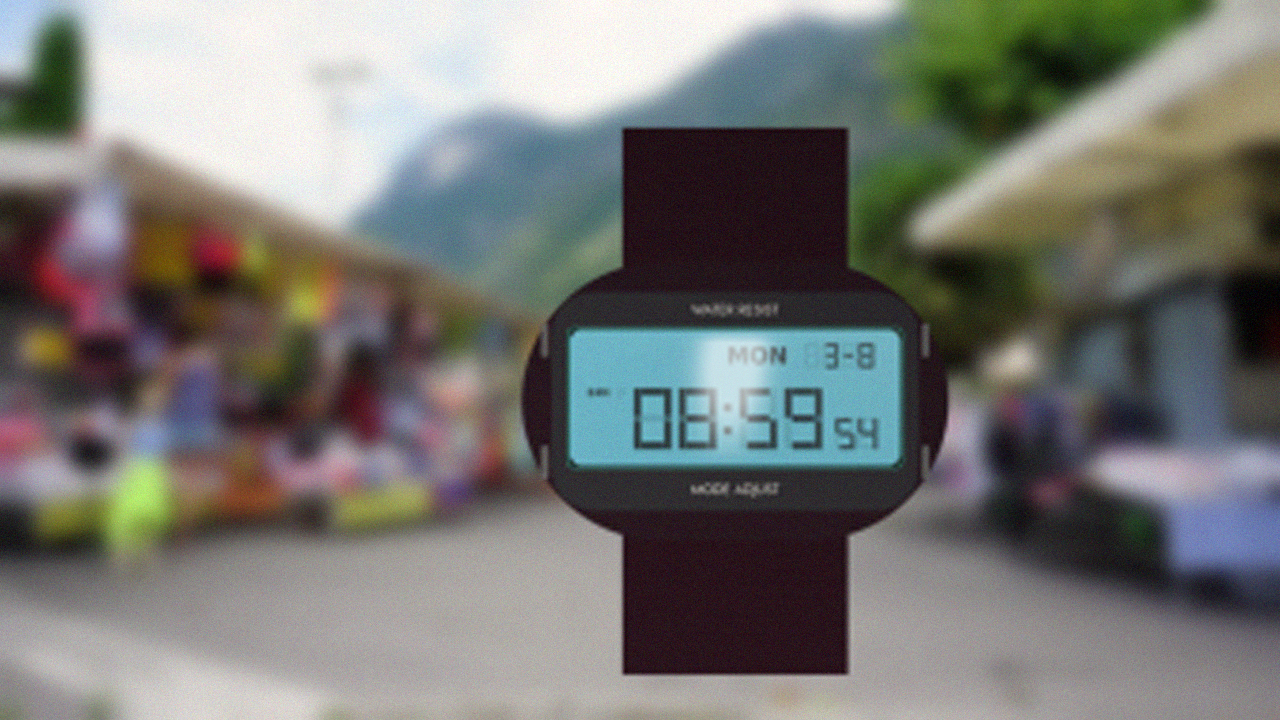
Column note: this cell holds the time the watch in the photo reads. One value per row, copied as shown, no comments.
8:59:54
